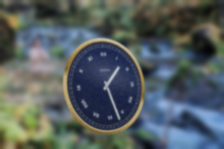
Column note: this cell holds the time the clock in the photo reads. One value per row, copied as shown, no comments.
1:27
